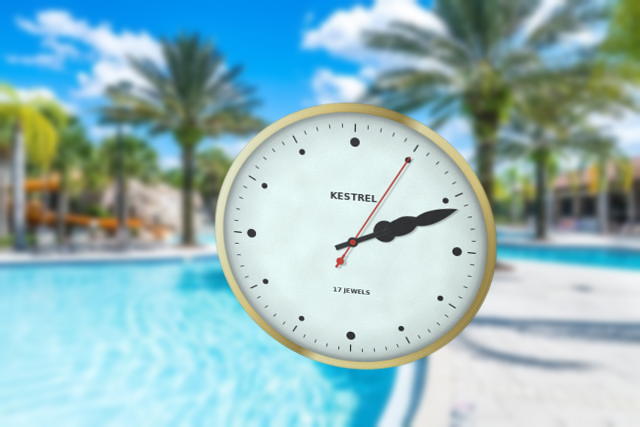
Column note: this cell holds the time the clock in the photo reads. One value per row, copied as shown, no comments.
2:11:05
